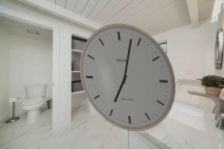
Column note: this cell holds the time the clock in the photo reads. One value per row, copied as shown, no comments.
7:03
